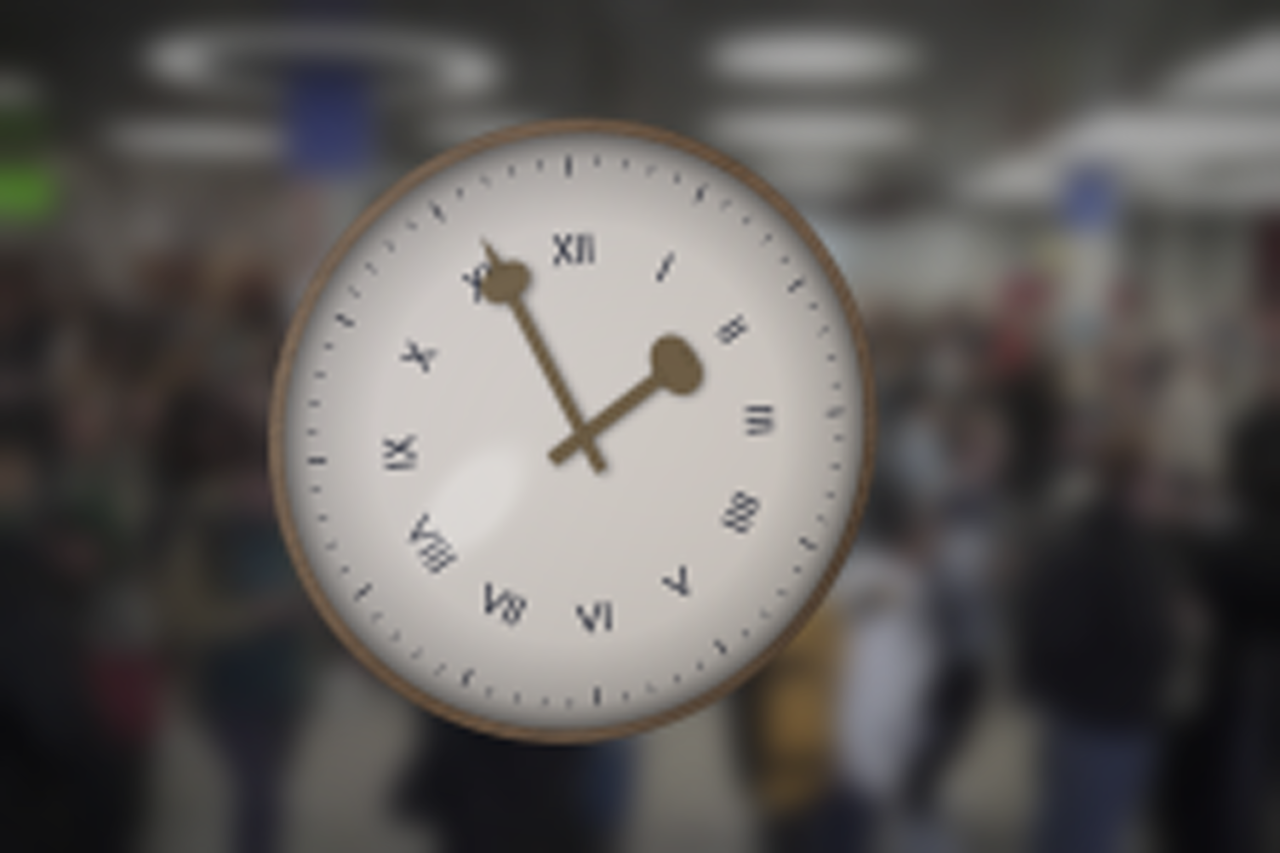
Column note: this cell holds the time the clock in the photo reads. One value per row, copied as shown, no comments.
1:56
